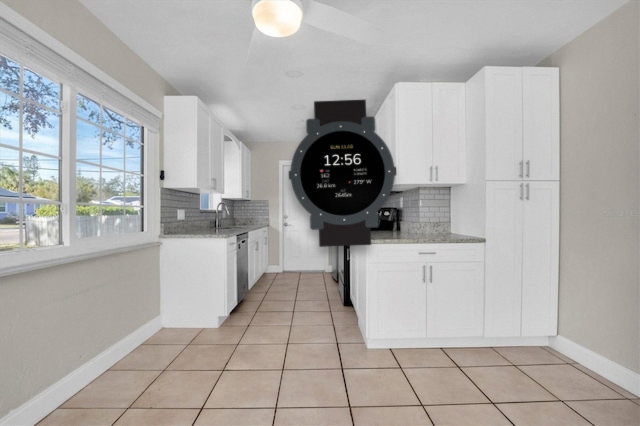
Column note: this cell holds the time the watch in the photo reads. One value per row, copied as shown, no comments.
12:56
